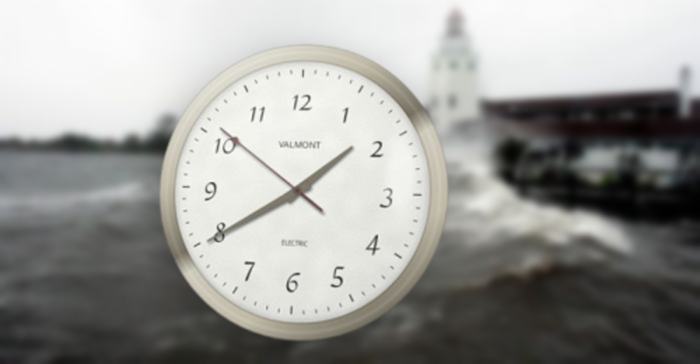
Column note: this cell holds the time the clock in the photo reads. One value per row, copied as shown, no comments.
1:39:51
